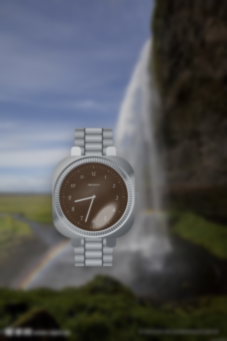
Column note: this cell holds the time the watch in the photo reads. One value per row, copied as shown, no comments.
8:33
